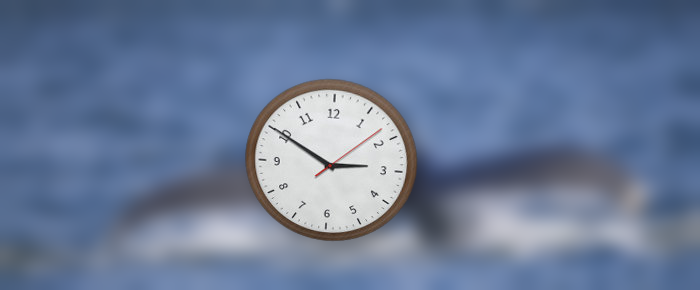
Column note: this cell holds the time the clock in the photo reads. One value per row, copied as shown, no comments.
2:50:08
